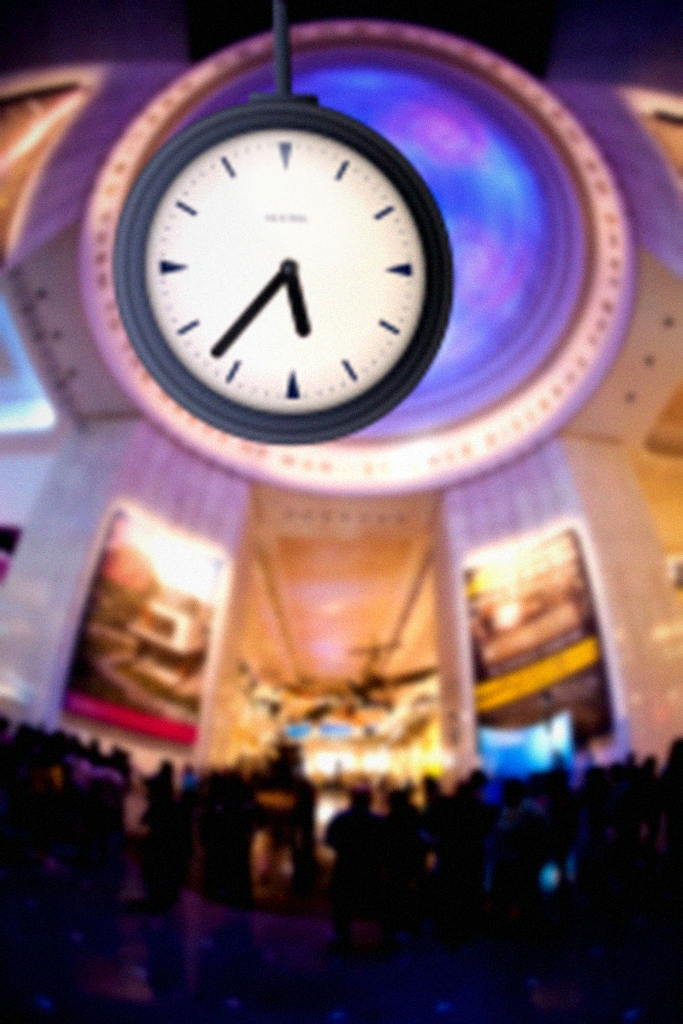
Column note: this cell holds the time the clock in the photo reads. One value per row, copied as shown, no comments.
5:37
